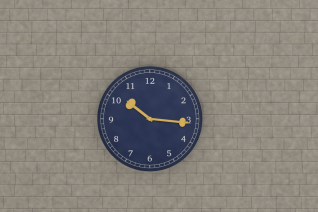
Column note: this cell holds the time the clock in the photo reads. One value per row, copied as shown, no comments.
10:16
